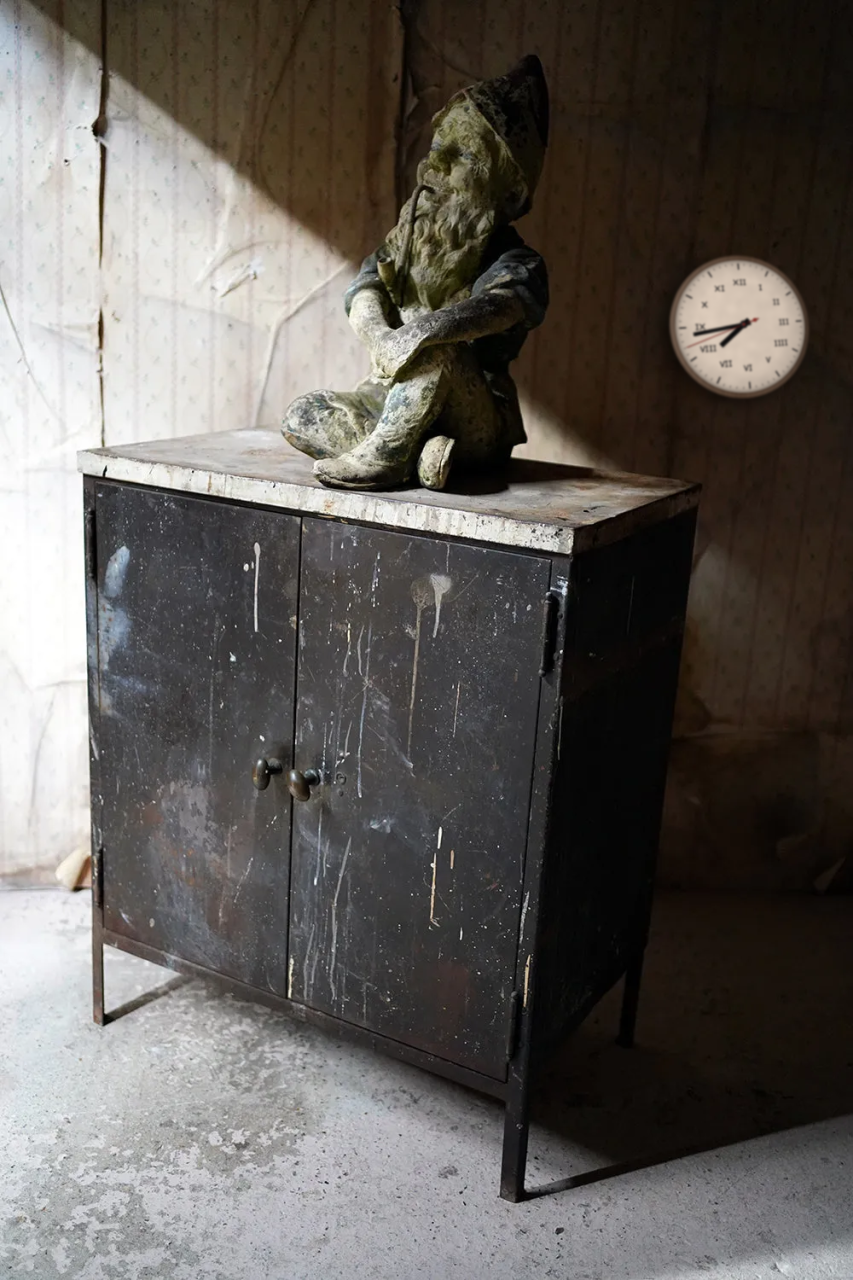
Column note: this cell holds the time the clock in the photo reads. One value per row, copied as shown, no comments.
7:43:42
